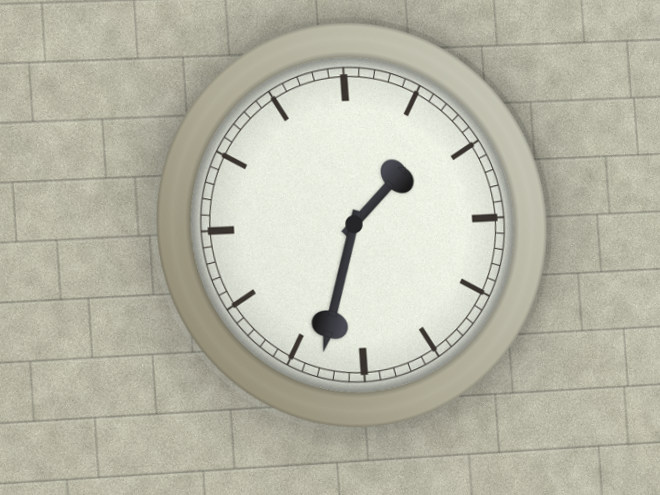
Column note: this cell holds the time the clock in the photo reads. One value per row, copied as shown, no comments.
1:33
